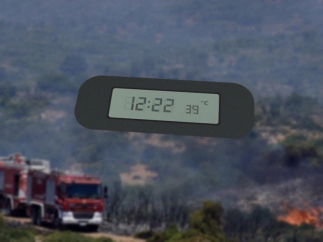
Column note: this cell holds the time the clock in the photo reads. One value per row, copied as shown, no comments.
12:22
